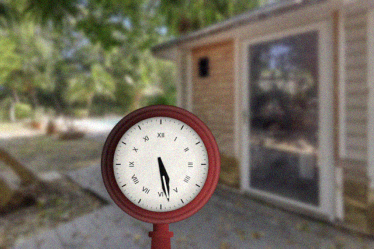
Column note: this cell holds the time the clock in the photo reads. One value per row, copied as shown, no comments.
5:28
